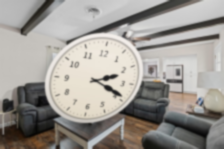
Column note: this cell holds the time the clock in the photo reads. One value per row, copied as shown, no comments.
2:19
